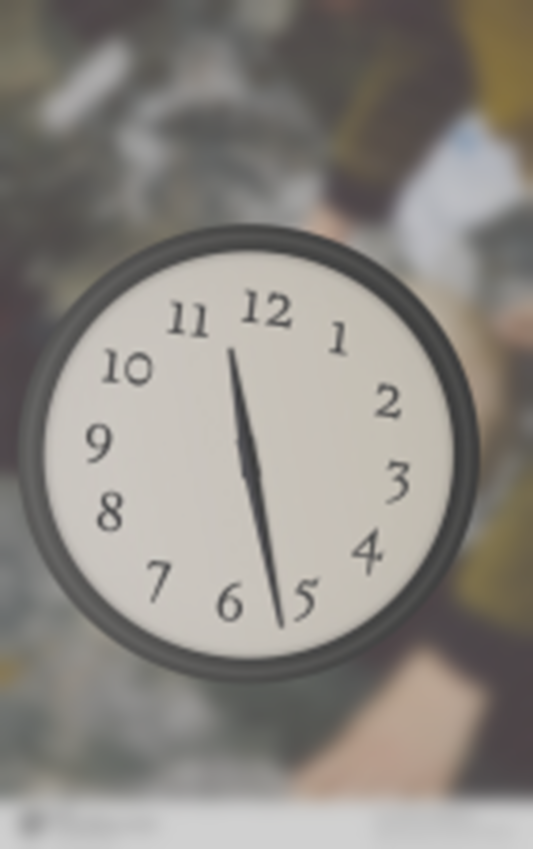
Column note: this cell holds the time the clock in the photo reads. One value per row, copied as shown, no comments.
11:27
